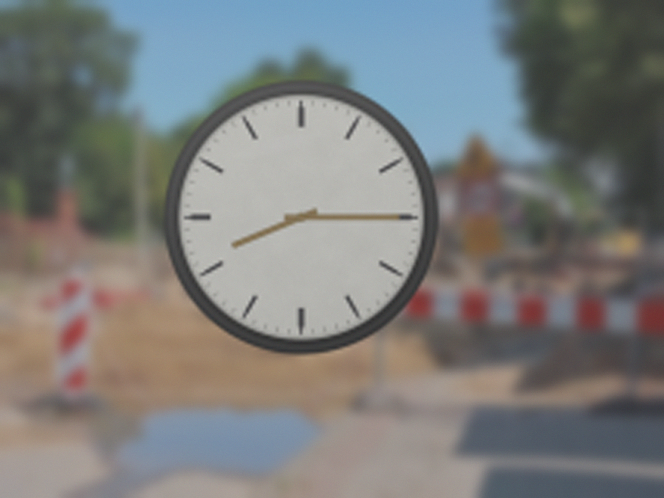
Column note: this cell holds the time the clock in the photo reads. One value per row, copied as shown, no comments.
8:15
